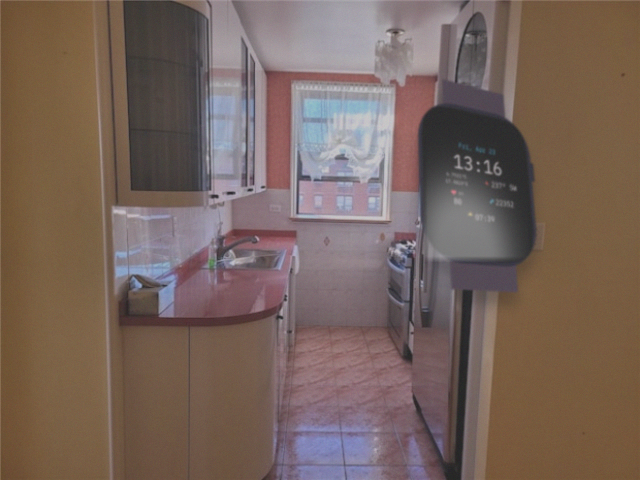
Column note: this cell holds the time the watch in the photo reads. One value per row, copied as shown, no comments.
13:16
